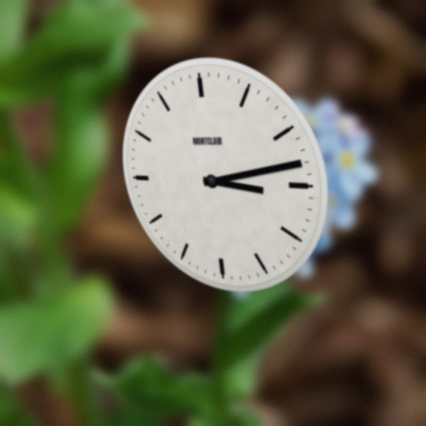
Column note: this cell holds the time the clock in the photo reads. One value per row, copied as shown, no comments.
3:13
